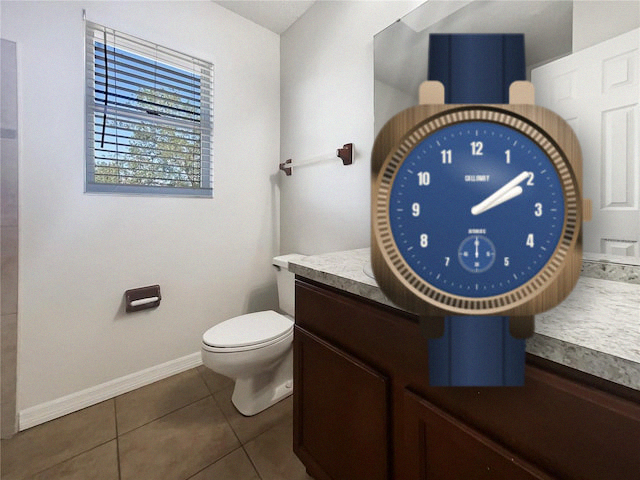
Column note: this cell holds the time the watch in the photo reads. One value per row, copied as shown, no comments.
2:09
